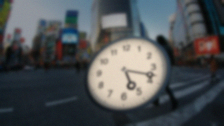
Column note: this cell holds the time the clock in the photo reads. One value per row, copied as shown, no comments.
5:18
